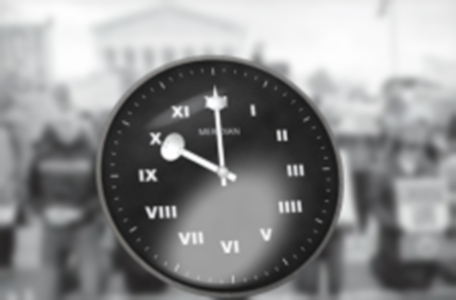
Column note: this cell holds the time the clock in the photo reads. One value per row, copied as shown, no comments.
10:00
